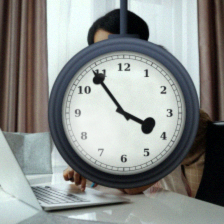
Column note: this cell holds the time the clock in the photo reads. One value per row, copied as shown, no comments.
3:54
